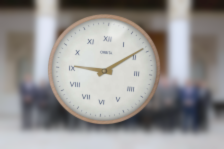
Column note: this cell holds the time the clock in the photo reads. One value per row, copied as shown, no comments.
9:09
